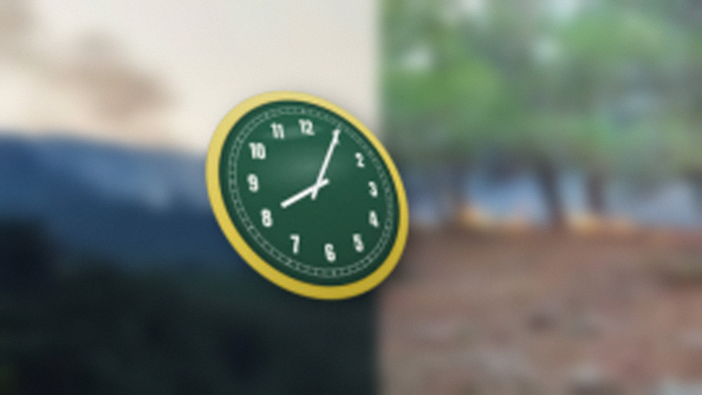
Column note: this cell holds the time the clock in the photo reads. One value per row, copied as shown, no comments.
8:05
